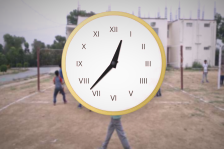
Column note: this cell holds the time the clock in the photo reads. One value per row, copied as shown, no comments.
12:37
